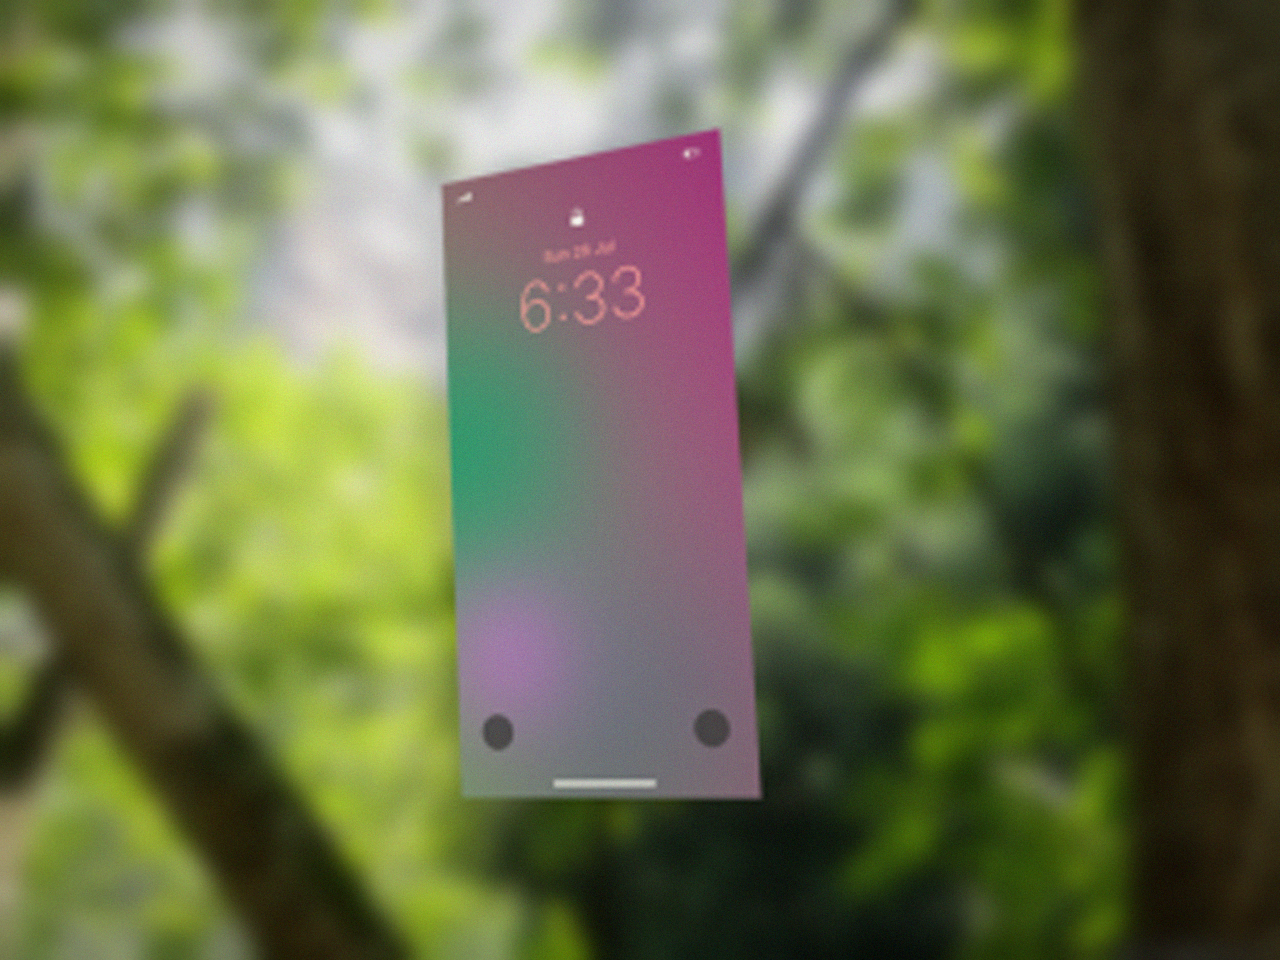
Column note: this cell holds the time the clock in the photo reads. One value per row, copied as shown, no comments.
6:33
